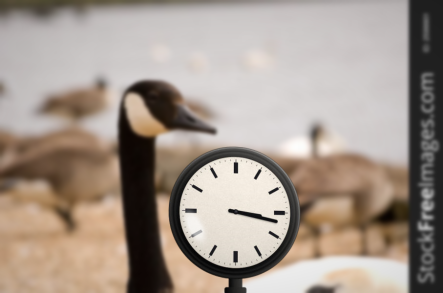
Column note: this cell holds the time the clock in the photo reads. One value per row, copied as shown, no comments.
3:17
